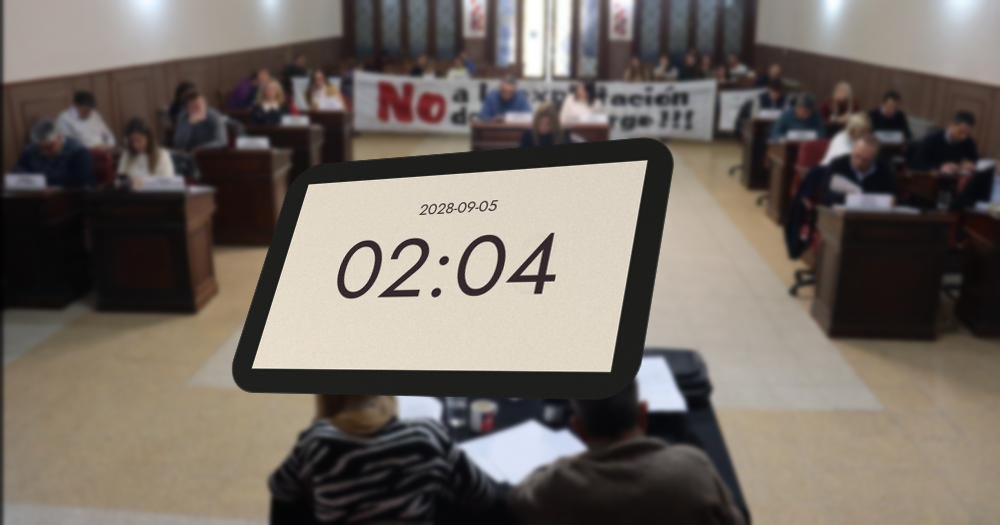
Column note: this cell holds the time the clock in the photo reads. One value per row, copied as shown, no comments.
2:04
